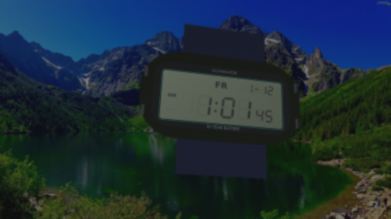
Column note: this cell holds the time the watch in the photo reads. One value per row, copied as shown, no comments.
1:01:45
